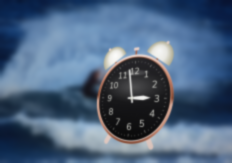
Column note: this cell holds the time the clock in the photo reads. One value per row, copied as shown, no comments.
2:58
